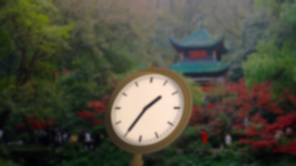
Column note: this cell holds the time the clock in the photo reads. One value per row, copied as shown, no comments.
1:35
